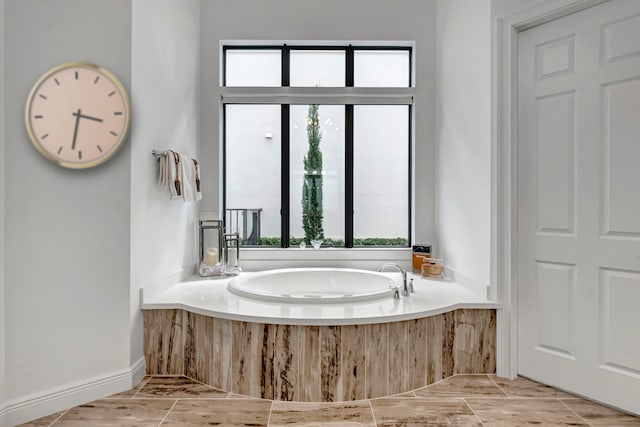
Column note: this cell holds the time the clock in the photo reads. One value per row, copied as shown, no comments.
3:32
